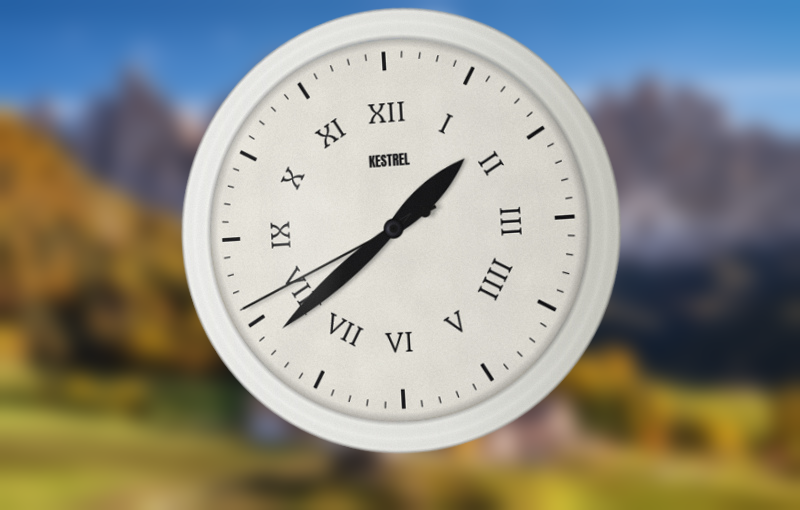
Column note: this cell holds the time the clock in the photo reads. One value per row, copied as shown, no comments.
1:38:41
